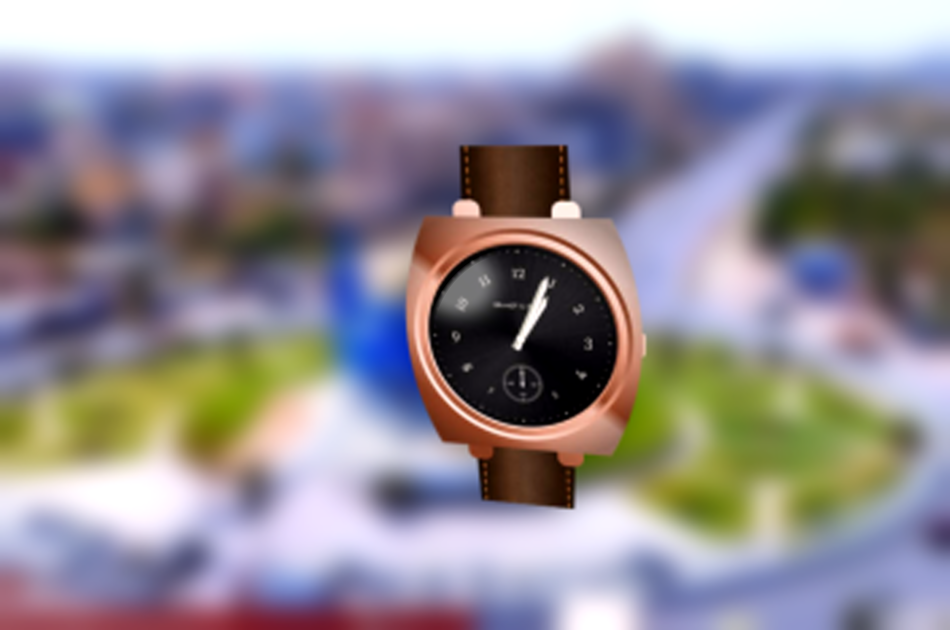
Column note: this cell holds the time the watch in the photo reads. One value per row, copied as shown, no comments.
1:04
